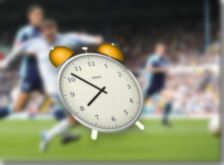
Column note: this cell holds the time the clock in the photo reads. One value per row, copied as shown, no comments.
7:52
